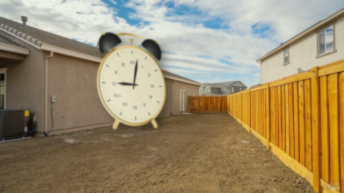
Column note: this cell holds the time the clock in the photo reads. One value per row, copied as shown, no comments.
9:02
